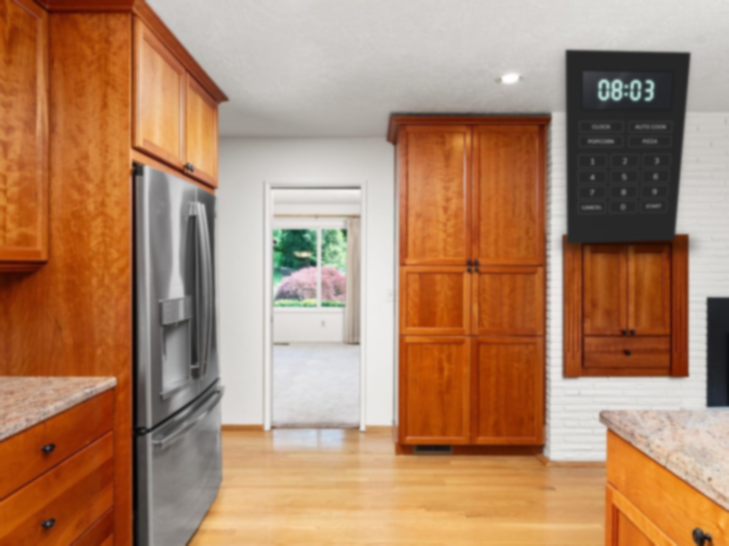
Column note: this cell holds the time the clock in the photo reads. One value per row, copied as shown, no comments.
8:03
